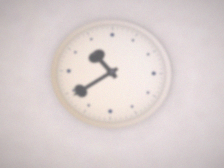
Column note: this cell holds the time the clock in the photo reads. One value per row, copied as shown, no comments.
10:39
